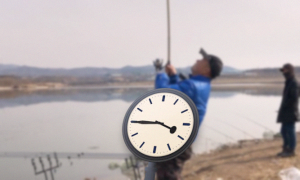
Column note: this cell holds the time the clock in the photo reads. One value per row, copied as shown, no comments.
3:45
